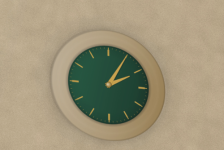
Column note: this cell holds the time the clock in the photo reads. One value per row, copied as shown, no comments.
2:05
